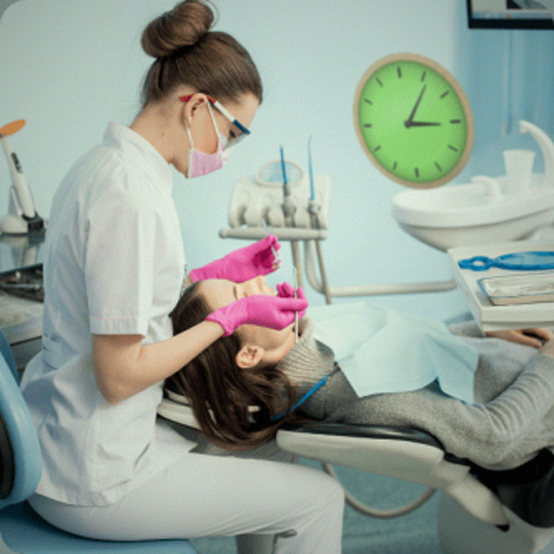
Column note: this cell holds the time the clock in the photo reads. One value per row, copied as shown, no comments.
3:06
